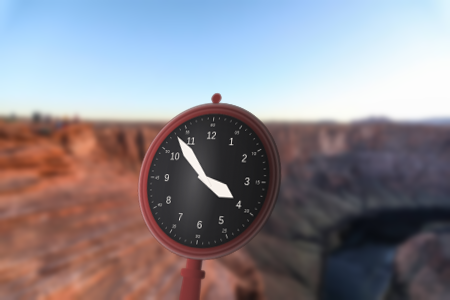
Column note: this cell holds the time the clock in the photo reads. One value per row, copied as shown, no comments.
3:53
